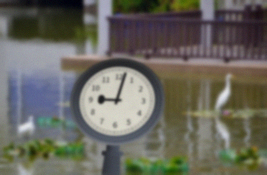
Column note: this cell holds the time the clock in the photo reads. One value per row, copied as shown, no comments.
9:02
